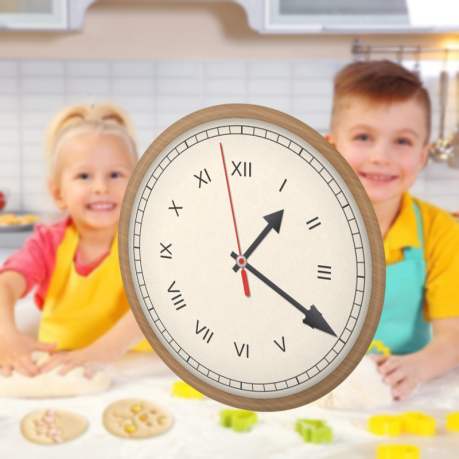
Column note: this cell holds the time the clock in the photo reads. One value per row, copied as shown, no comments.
1:19:58
